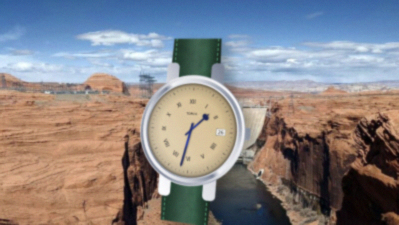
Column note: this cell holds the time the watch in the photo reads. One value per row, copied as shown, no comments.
1:32
